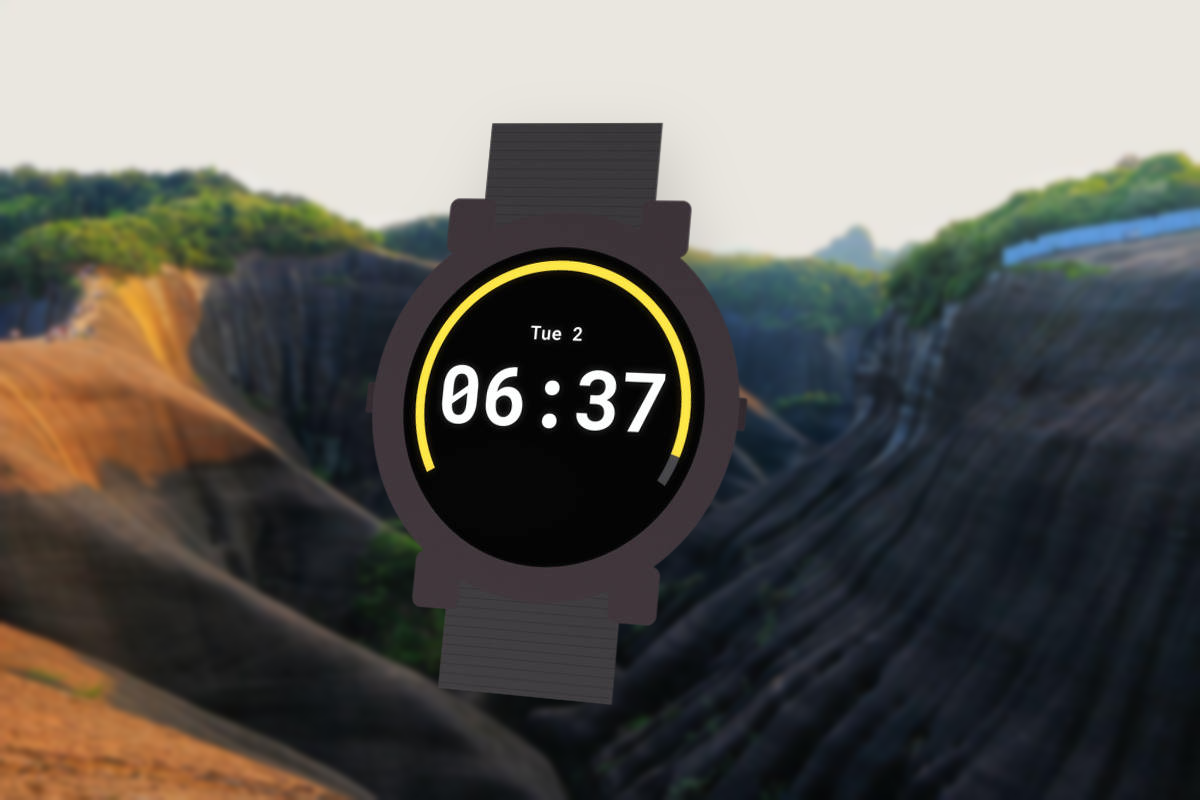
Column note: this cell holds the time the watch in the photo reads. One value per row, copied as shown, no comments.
6:37
